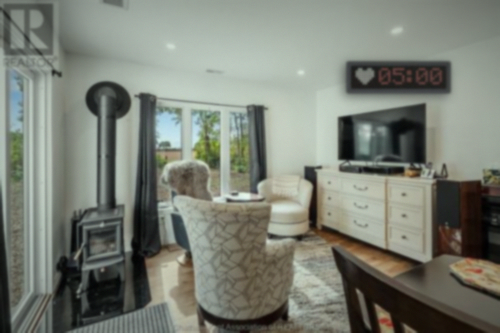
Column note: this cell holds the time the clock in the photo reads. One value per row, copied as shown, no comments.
5:00
